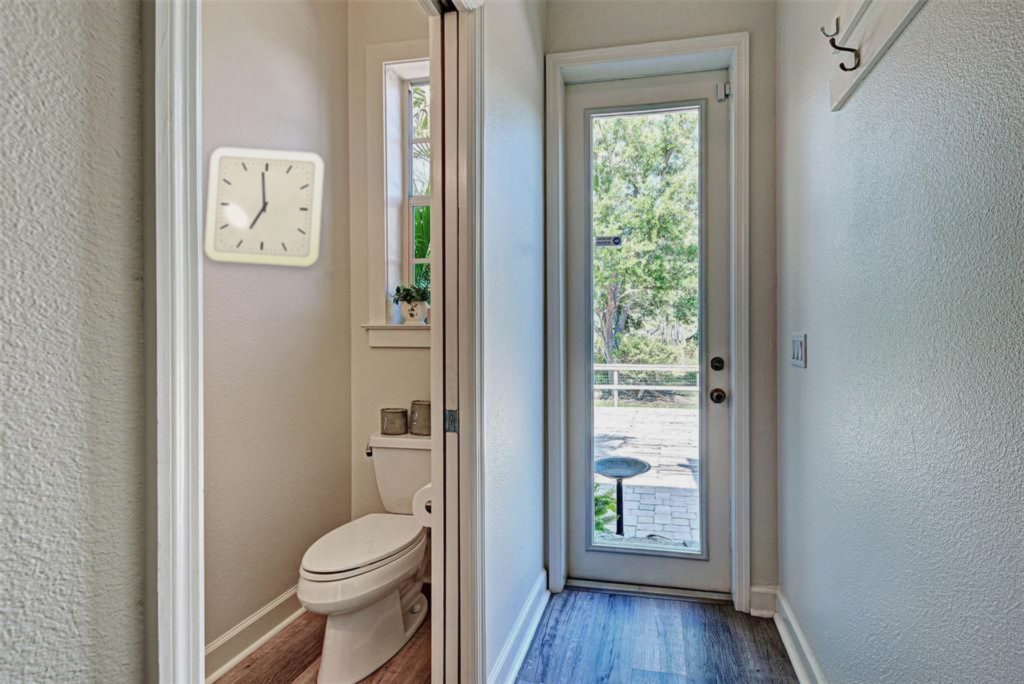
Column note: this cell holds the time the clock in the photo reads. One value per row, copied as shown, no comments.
6:59
